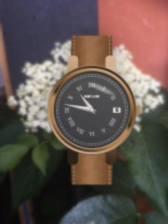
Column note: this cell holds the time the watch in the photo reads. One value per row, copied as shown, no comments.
10:47
